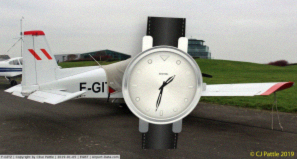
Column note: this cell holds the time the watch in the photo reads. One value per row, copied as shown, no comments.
1:32
